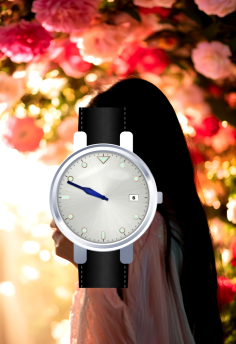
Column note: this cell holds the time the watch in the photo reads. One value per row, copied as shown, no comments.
9:49
